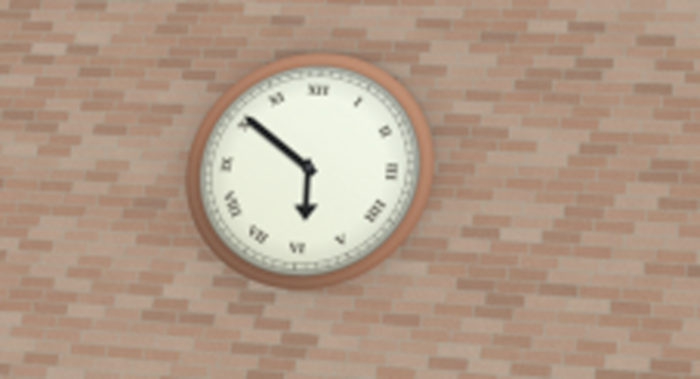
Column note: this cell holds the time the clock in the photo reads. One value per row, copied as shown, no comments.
5:51
